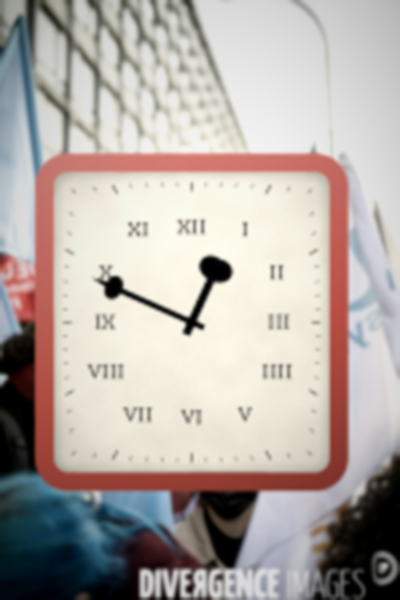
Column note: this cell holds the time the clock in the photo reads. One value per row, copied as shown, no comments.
12:49
